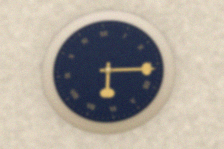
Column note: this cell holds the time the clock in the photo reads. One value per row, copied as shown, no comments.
6:16
